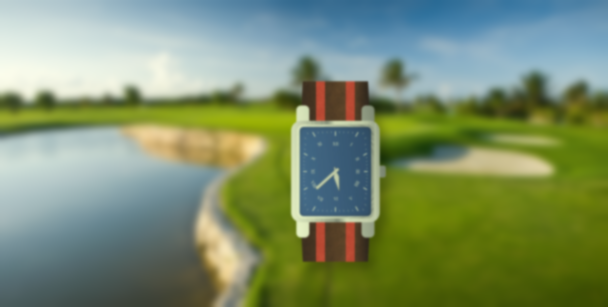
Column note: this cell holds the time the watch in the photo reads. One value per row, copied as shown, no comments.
5:38
